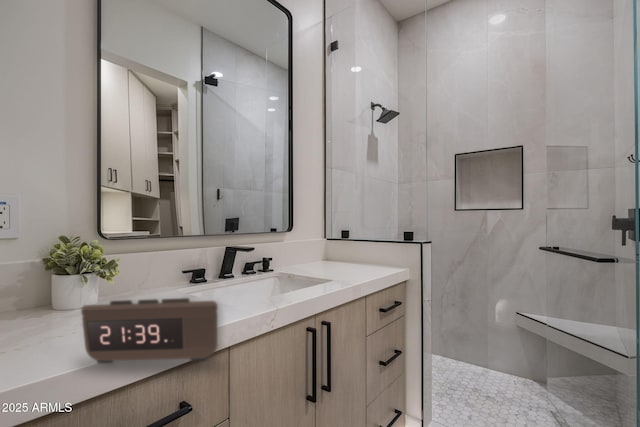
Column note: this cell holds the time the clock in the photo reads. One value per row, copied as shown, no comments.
21:39
